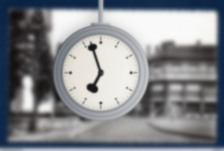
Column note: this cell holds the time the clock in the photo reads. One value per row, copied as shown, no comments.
6:57
